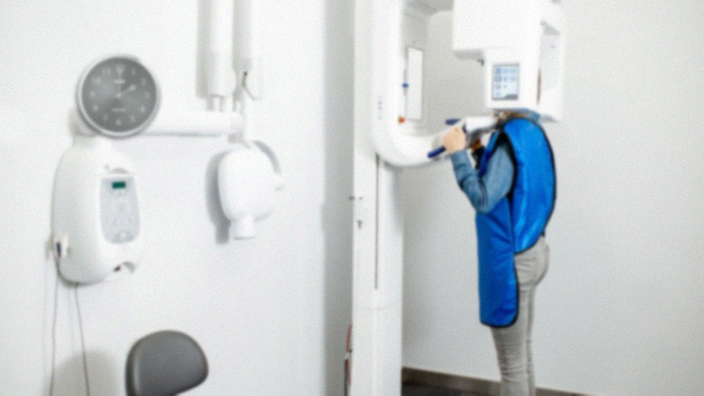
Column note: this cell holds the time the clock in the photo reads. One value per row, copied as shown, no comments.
2:00
